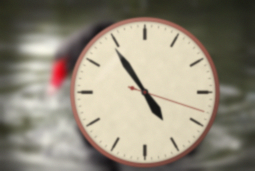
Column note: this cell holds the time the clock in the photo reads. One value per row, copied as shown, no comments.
4:54:18
